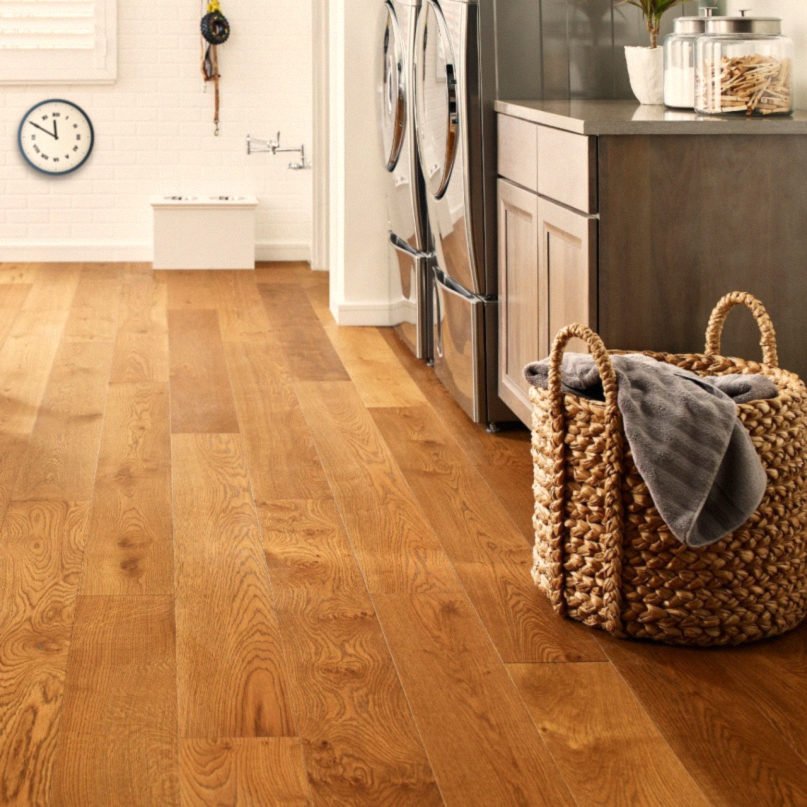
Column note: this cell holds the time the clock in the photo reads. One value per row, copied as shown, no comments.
11:50
